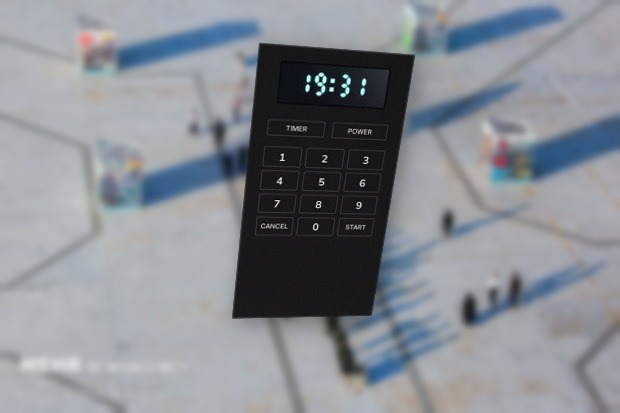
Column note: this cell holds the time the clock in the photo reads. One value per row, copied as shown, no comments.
19:31
